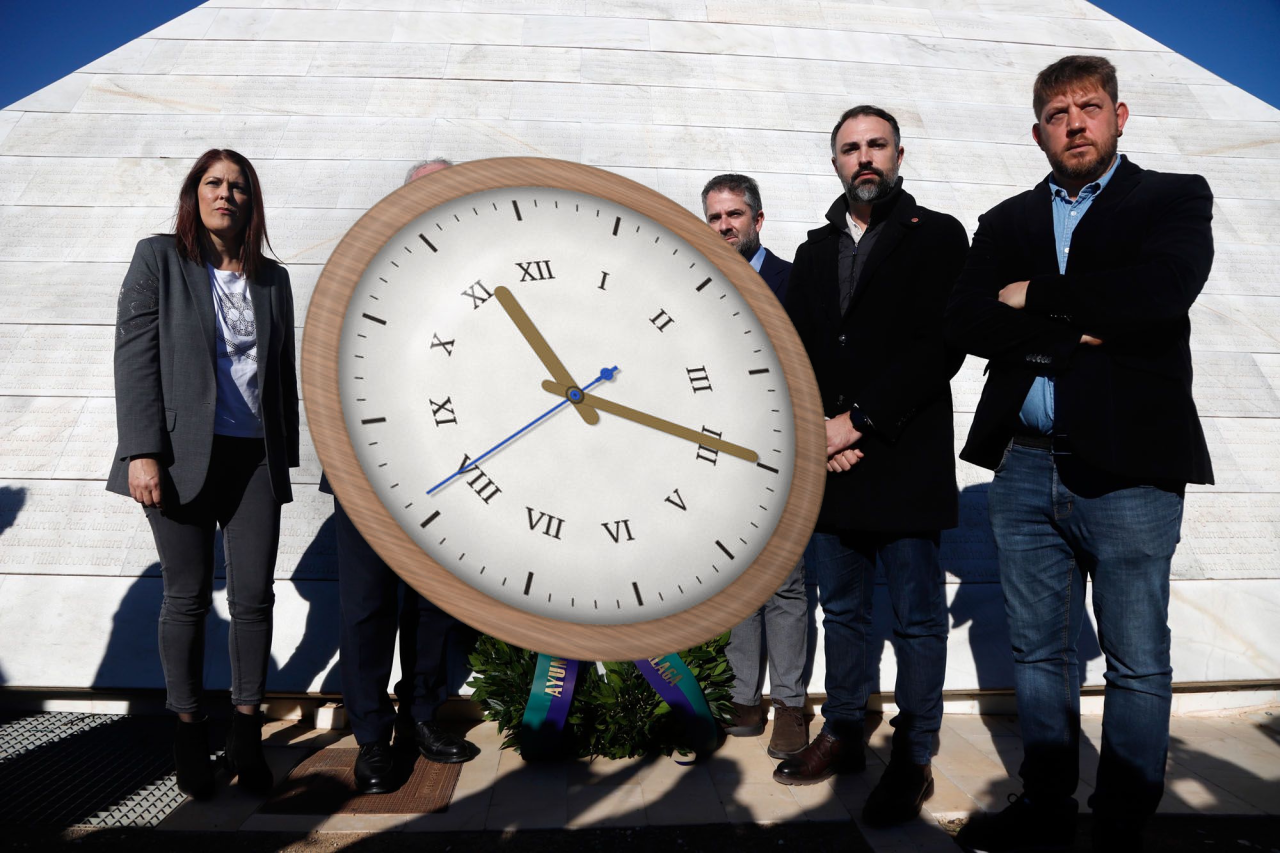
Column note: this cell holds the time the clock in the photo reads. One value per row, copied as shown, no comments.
11:19:41
